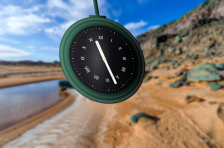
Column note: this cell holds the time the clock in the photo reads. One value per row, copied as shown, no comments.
11:27
